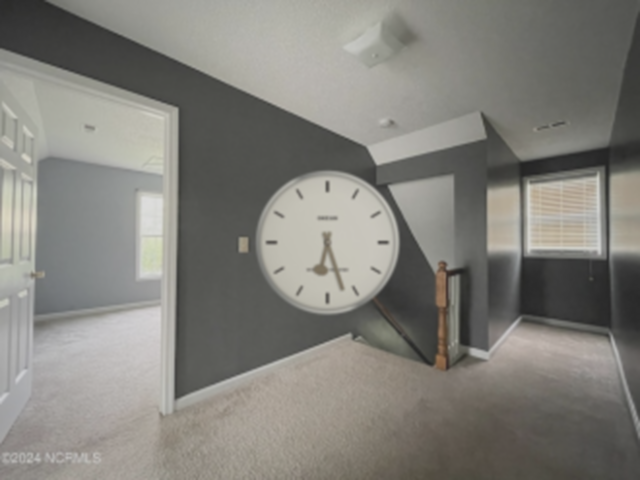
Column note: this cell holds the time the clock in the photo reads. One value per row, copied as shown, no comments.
6:27
